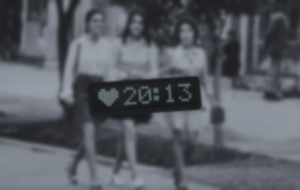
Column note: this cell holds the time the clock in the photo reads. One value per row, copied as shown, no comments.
20:13
